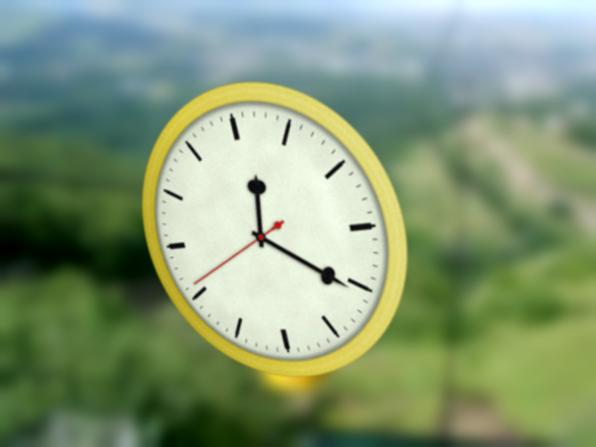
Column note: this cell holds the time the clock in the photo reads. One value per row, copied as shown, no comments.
12:20:41
